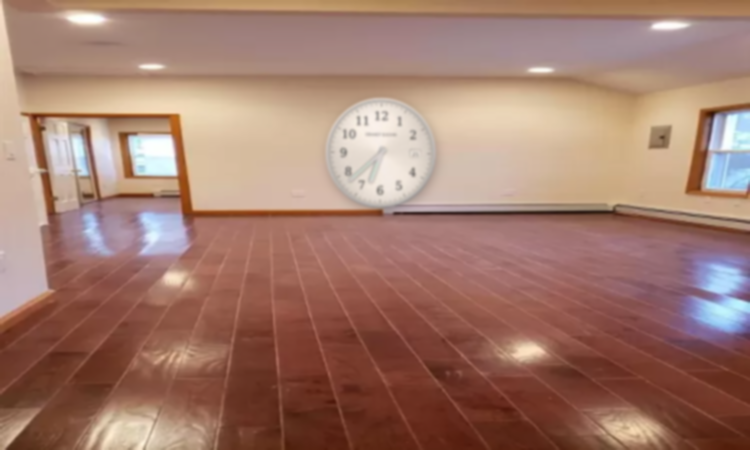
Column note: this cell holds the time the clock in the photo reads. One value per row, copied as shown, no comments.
6:38
